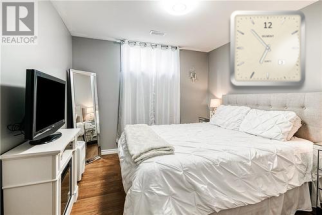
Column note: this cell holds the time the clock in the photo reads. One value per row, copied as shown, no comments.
6:53
